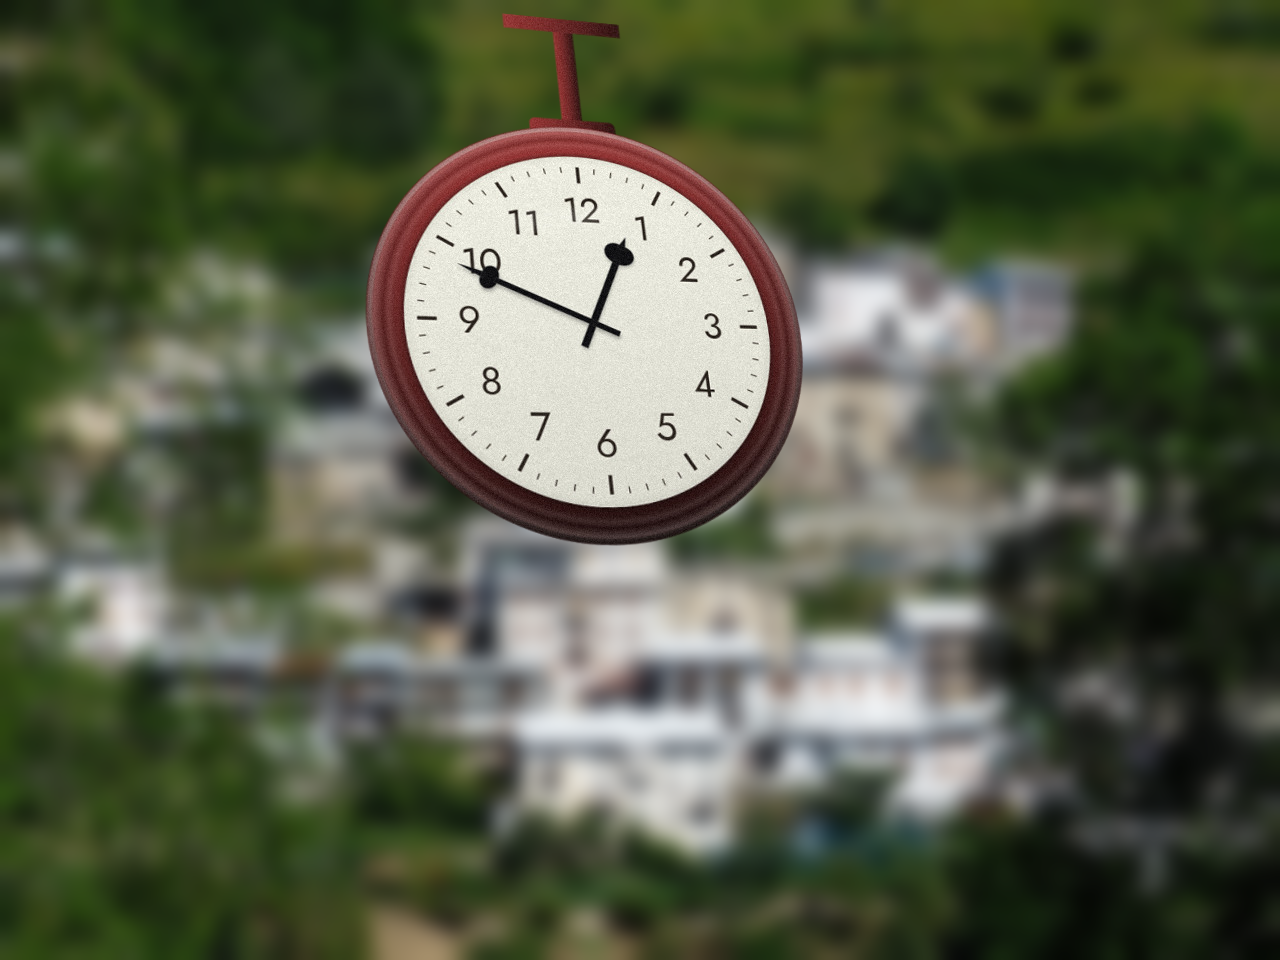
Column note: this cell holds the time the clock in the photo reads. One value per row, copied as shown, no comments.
12:49
